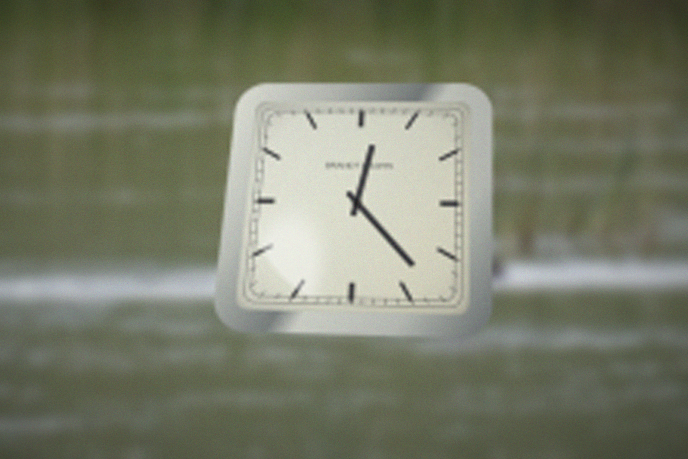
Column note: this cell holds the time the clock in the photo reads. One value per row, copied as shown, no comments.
12:23
